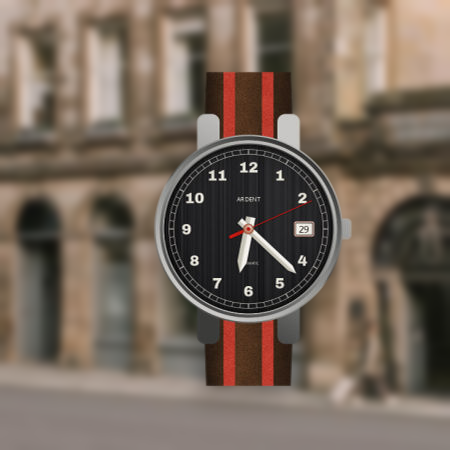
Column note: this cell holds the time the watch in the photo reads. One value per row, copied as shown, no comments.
6:22:11
